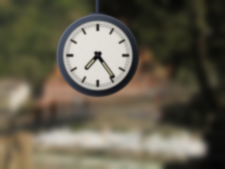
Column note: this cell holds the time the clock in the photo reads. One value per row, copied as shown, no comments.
7:24
